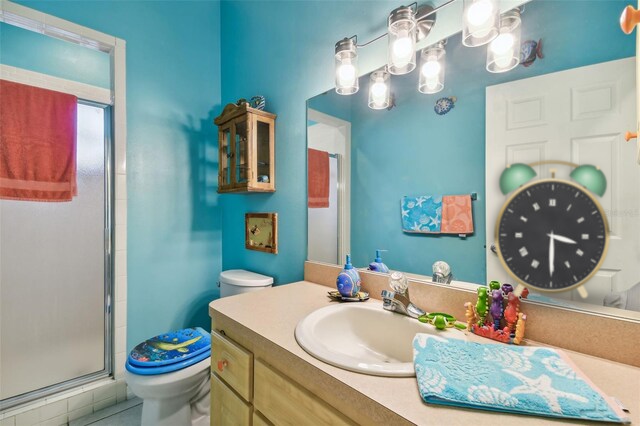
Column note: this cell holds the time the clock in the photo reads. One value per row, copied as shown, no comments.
3:30
